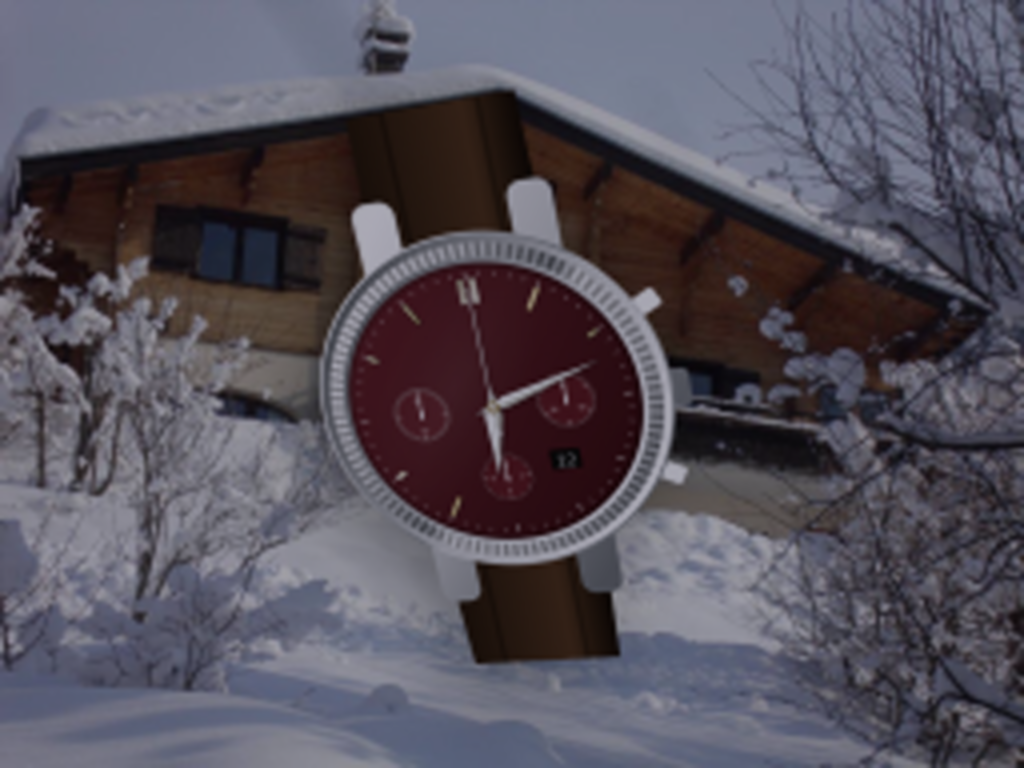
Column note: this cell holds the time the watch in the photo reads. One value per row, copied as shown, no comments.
6:12
